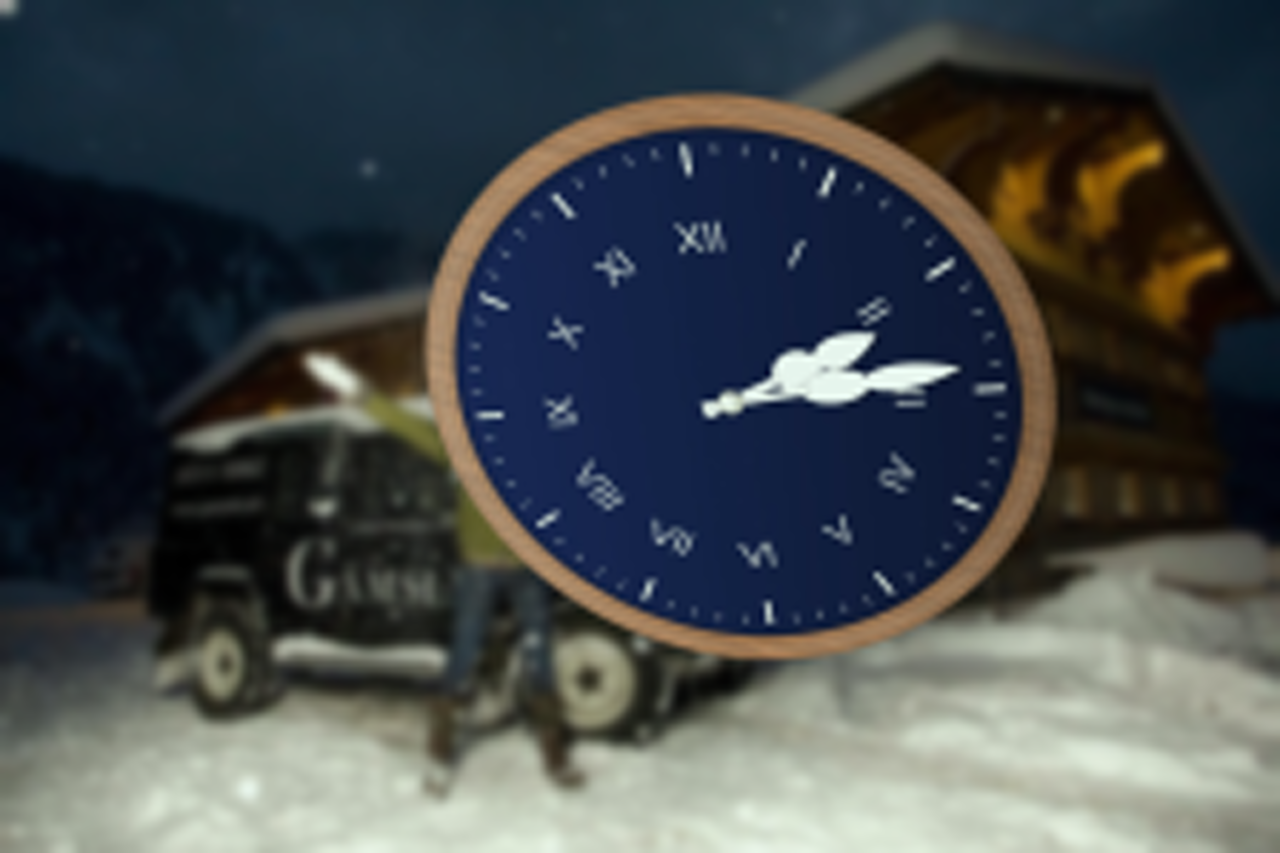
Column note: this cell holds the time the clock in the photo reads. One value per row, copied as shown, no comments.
2:14
